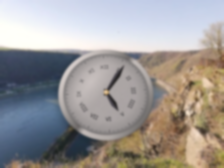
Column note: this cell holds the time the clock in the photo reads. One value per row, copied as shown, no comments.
5:06
